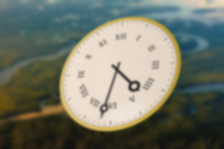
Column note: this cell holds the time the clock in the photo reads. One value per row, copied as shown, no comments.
4:32
